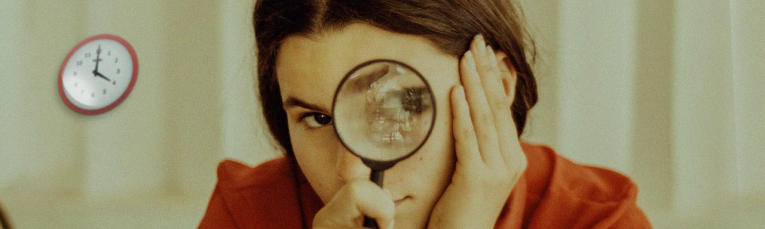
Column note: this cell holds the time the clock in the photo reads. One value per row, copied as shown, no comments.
4:00
